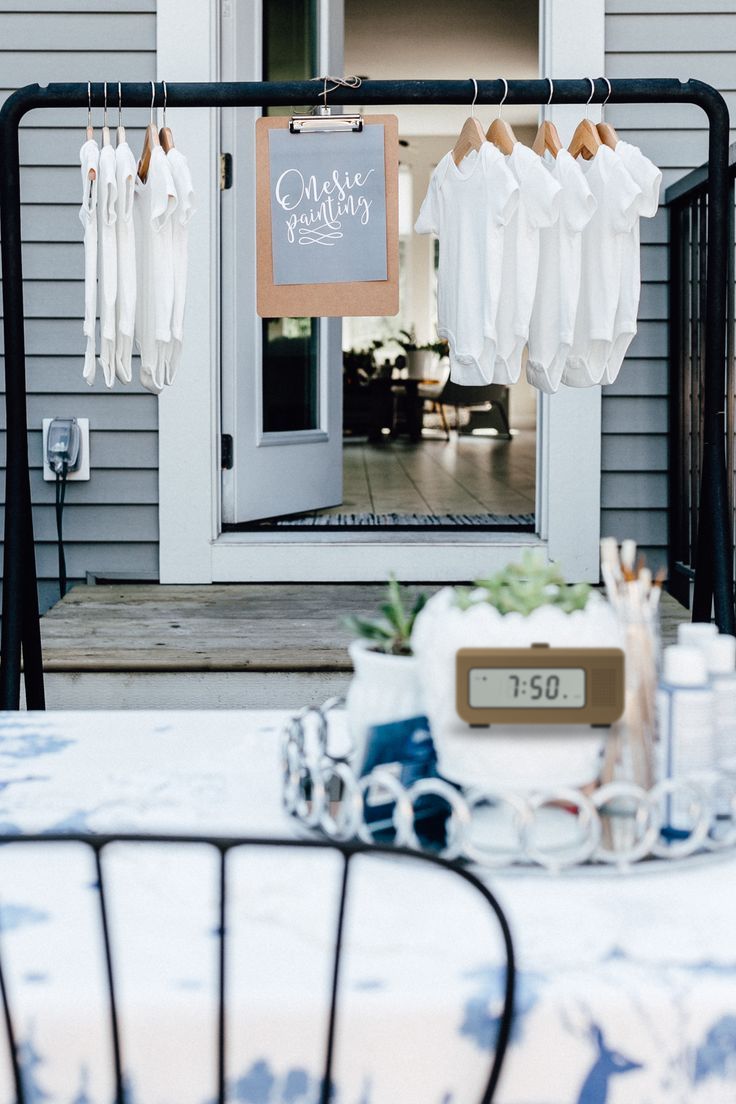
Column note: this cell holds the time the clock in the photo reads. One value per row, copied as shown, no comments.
7:50
